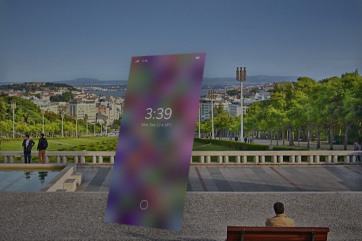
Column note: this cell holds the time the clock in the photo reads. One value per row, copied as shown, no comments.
3:39
